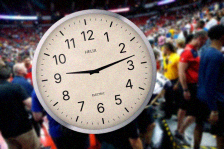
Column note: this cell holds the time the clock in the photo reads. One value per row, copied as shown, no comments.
9:13
